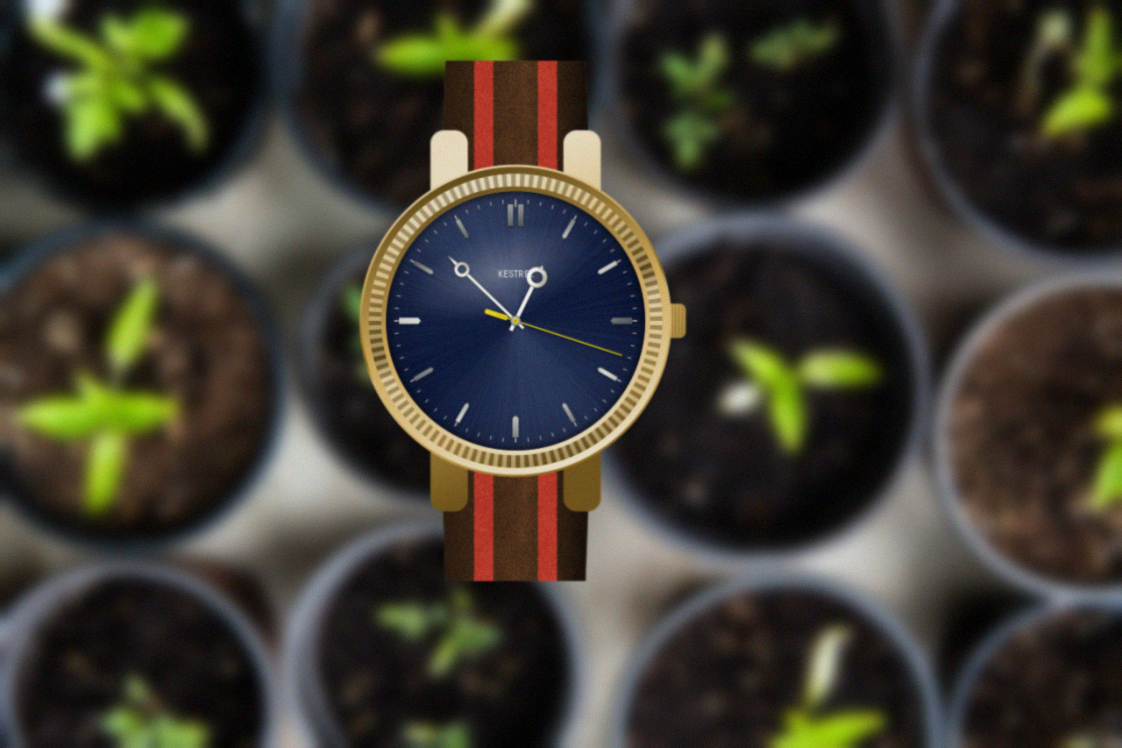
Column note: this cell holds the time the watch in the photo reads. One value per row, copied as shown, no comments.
12:52:18
